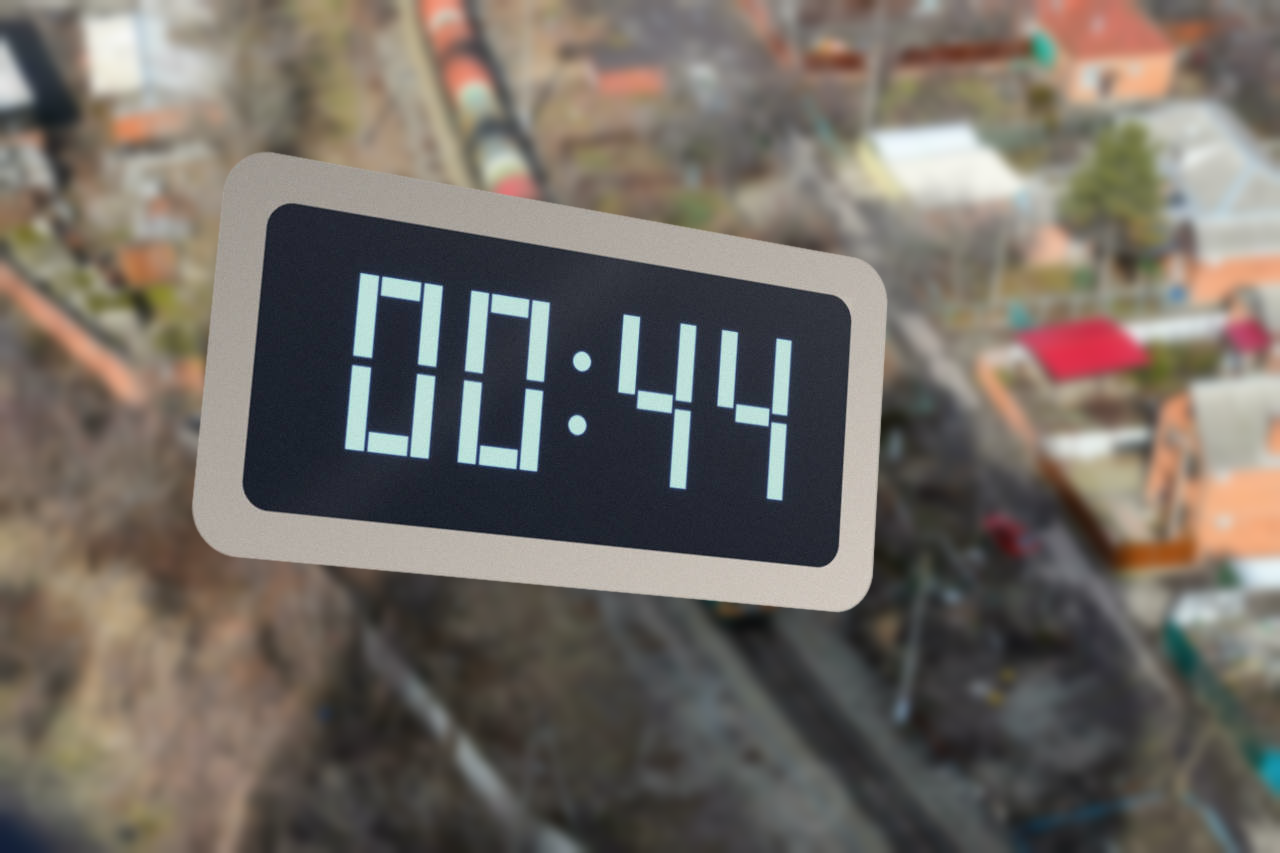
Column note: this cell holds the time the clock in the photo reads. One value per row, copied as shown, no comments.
0:44
